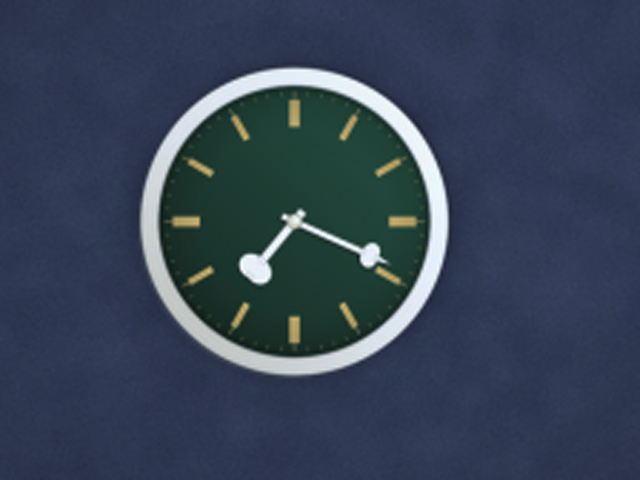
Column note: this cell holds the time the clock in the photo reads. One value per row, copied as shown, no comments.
7:19
